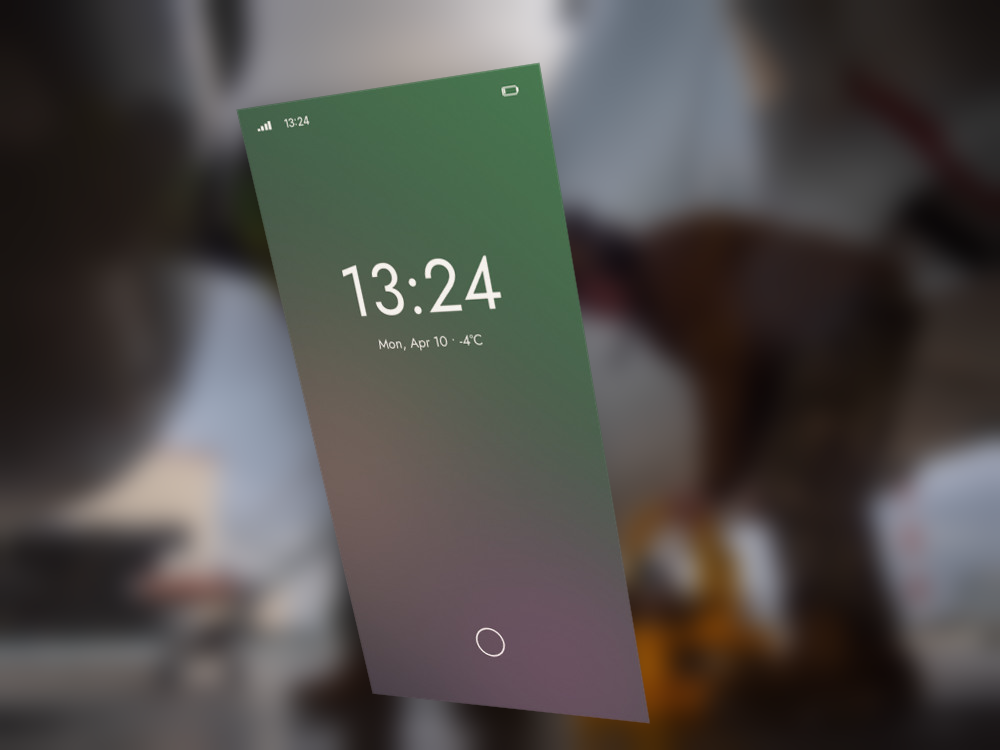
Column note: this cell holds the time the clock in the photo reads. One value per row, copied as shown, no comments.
13:24
